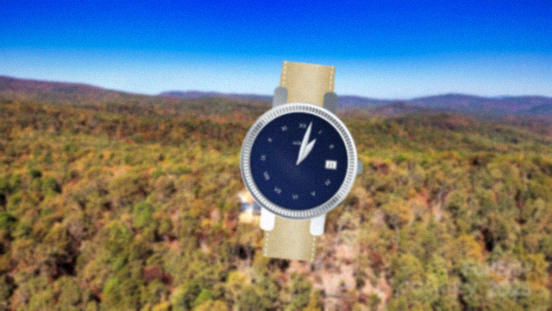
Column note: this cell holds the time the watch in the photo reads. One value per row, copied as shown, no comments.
1:02
